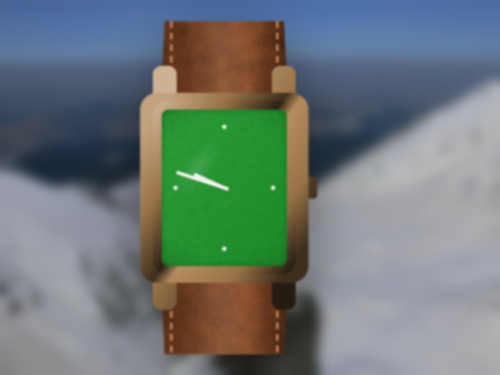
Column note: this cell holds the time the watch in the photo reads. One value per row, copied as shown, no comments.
9:48
